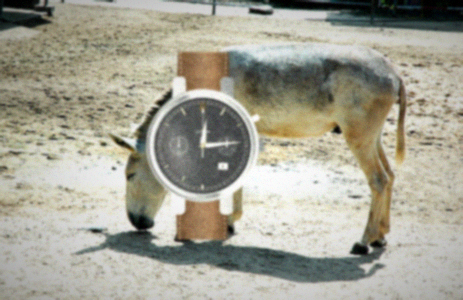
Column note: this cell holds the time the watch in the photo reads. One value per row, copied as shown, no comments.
12:14
